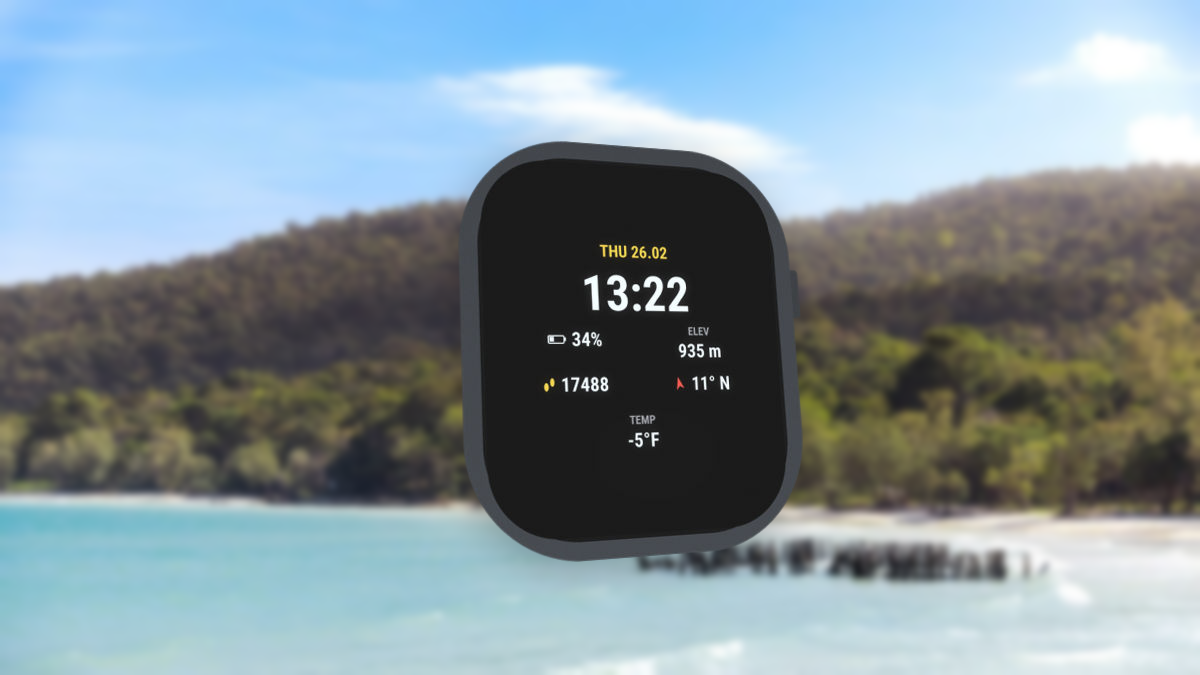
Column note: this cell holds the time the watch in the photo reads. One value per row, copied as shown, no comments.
13:22
